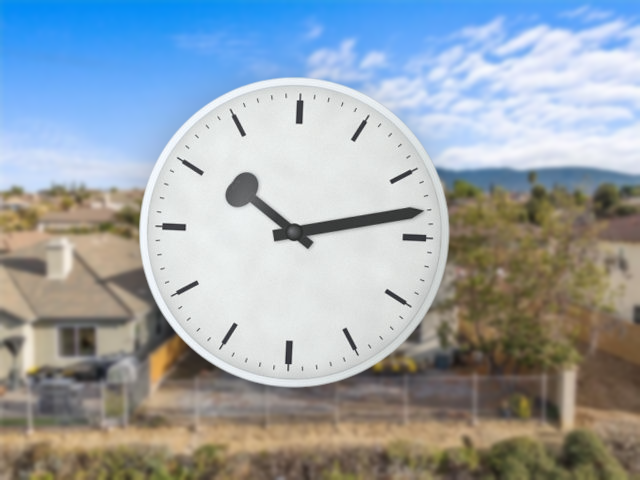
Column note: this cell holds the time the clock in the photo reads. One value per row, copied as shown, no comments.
10:13
